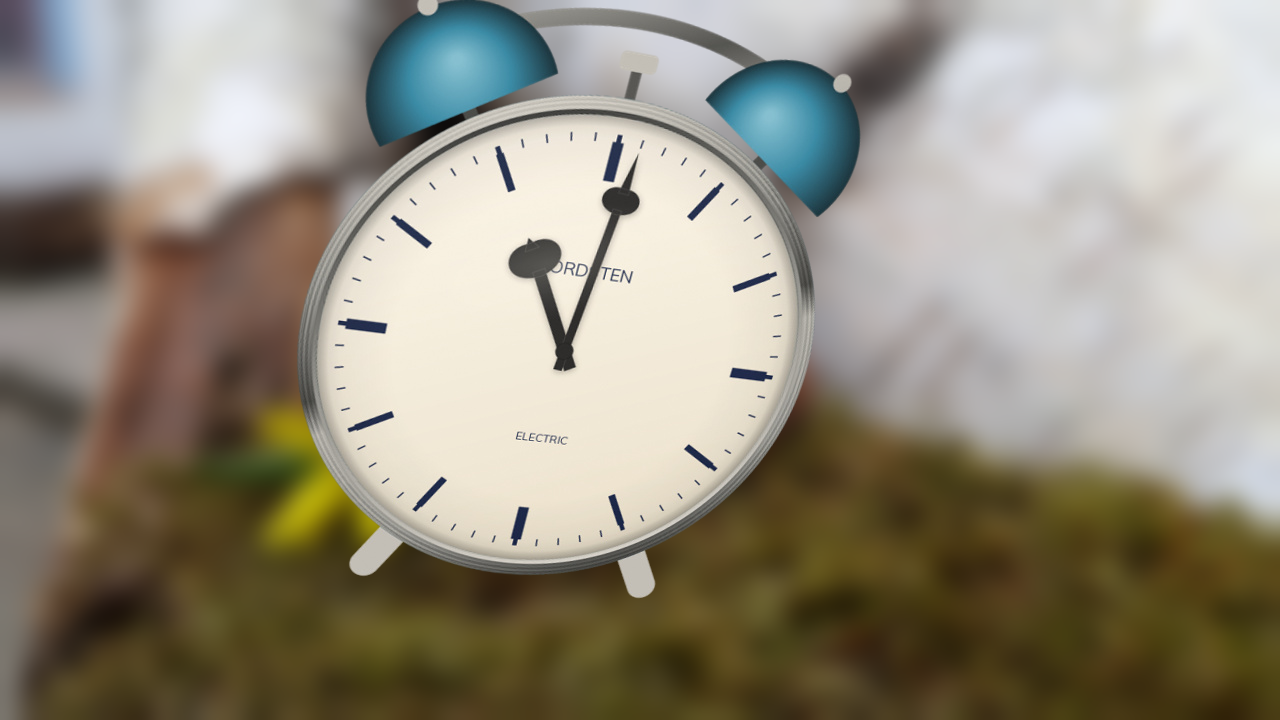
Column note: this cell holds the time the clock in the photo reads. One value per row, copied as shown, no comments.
11:01
